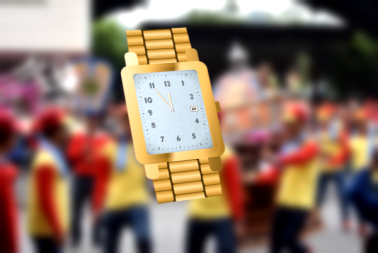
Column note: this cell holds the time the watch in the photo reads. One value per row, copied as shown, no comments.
11:55
